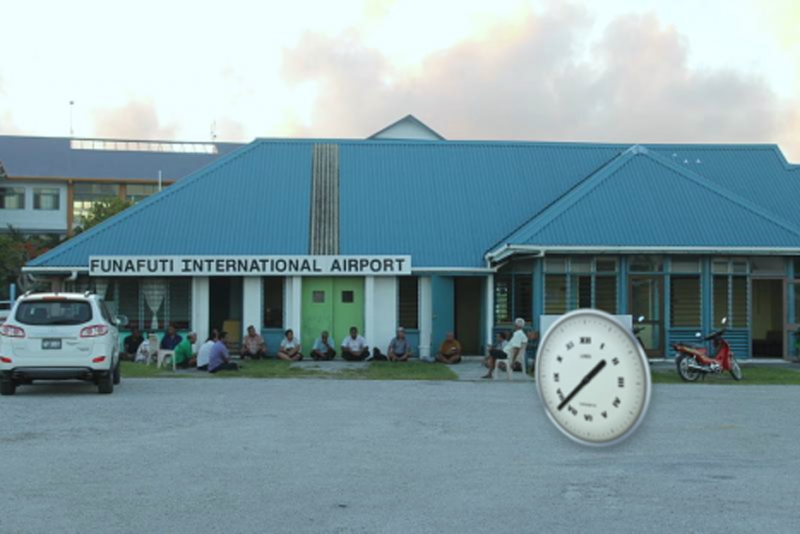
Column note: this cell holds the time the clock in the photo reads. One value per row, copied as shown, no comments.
1:38
